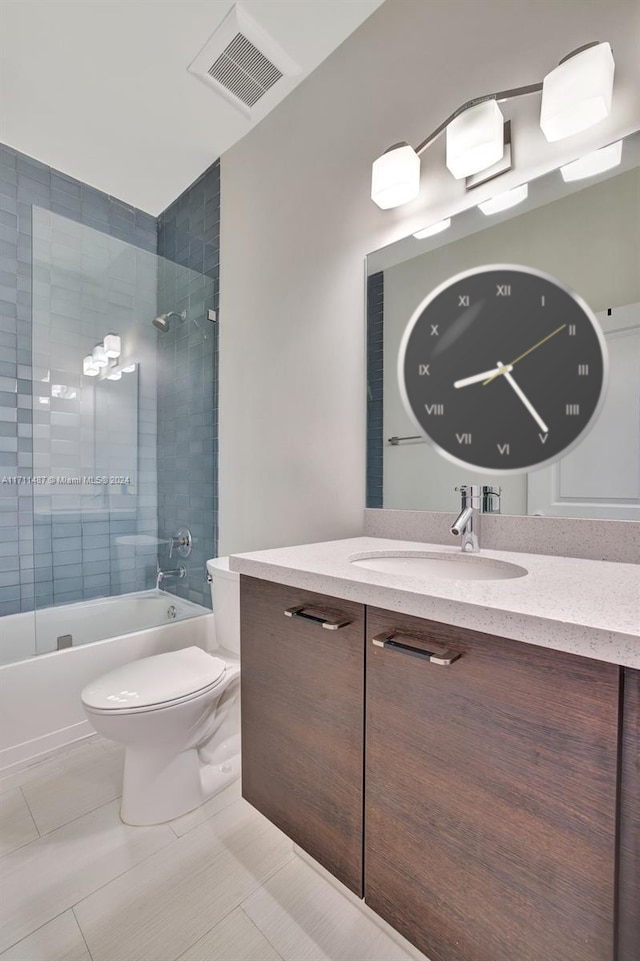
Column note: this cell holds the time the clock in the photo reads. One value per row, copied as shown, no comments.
8:24:09
